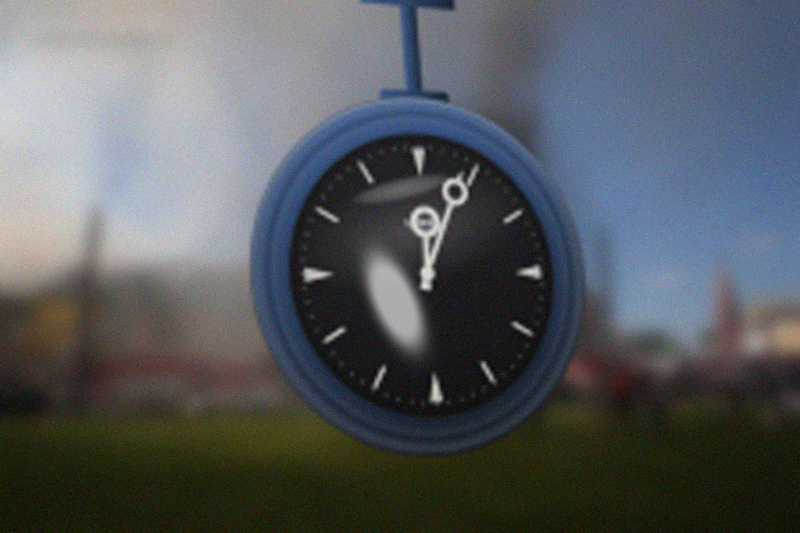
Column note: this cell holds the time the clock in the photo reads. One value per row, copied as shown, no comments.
12:04
